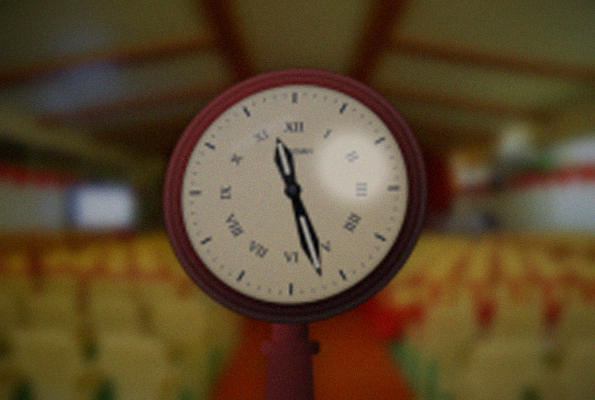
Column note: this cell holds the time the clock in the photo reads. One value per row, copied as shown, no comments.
11:27
